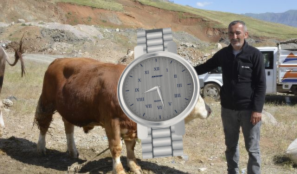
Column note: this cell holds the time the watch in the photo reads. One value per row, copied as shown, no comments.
8:28
